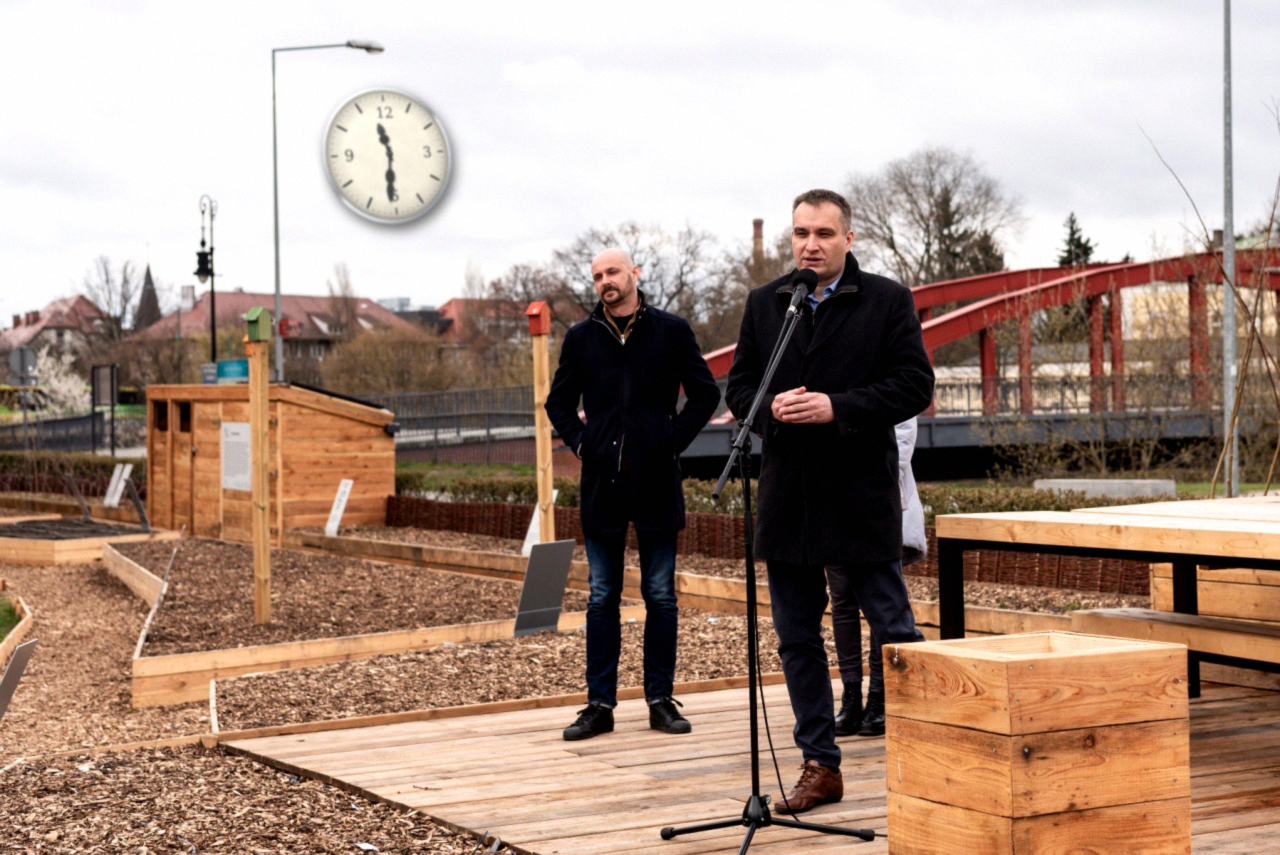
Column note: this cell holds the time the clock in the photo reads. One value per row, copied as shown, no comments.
11:31
